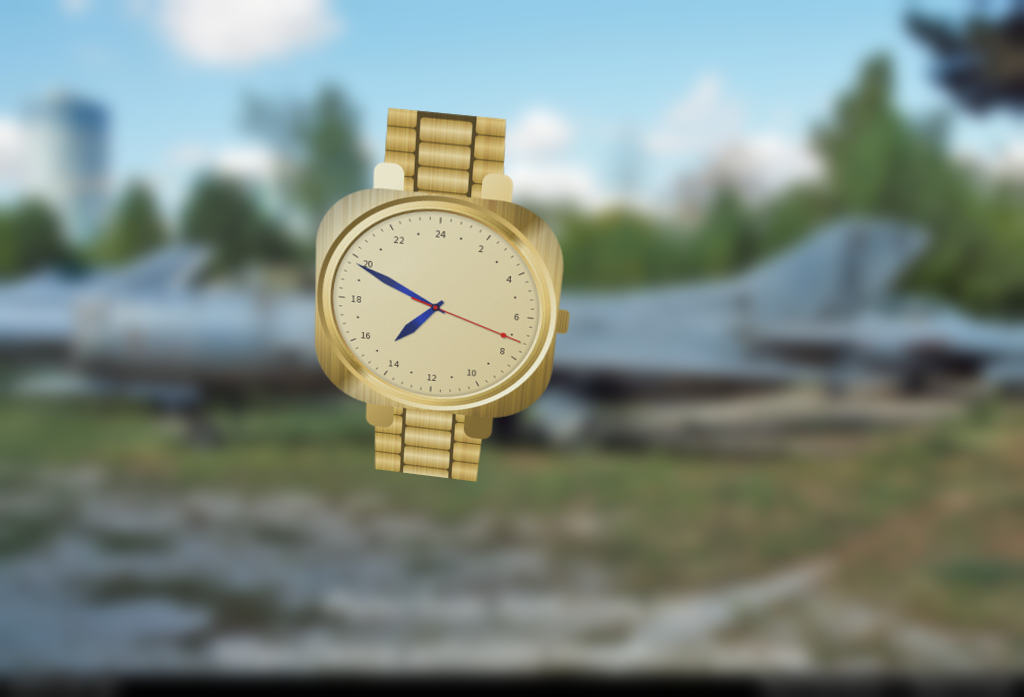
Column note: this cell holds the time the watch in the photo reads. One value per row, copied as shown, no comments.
14:49:18
